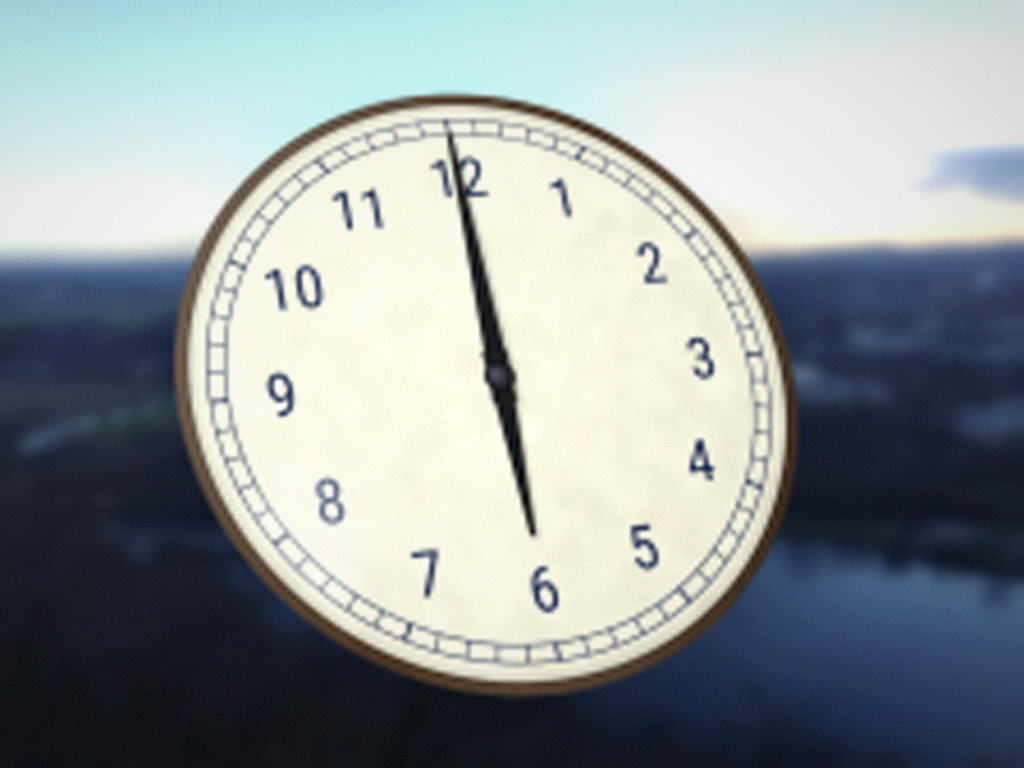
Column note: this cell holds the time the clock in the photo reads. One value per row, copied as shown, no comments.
6:00
